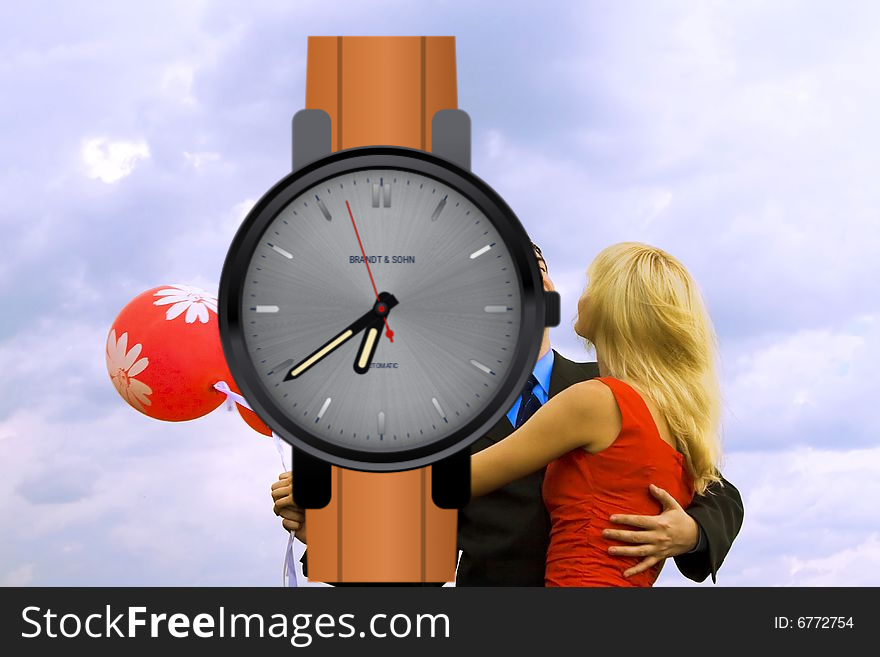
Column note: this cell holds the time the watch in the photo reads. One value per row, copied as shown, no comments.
6:38:57
